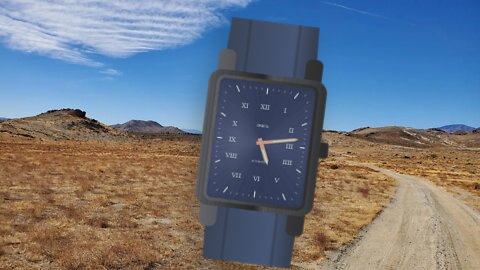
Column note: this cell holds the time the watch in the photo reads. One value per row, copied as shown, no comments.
5:13
